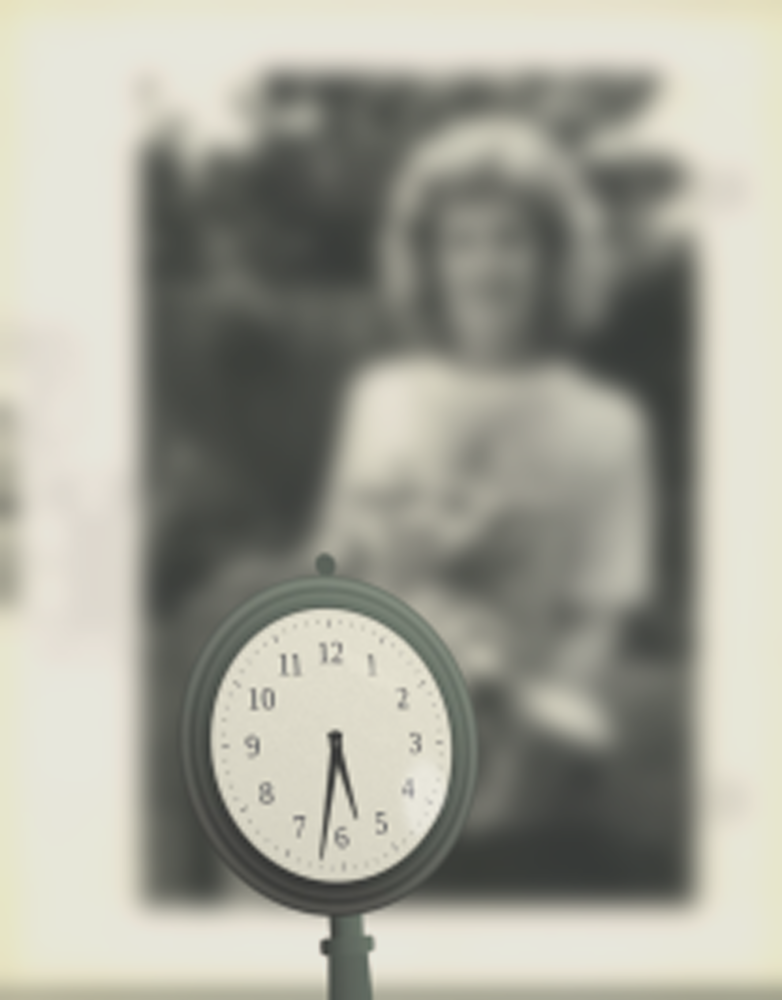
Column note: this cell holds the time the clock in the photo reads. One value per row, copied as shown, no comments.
5:32
